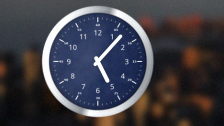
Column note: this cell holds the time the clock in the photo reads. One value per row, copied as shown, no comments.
5:07
